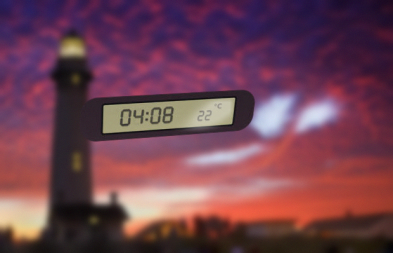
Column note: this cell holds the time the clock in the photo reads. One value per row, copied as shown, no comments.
4:08
